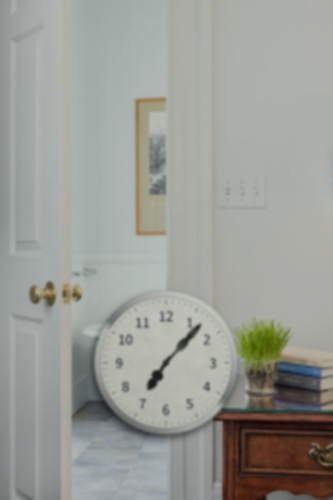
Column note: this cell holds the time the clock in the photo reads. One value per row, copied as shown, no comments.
7:07
